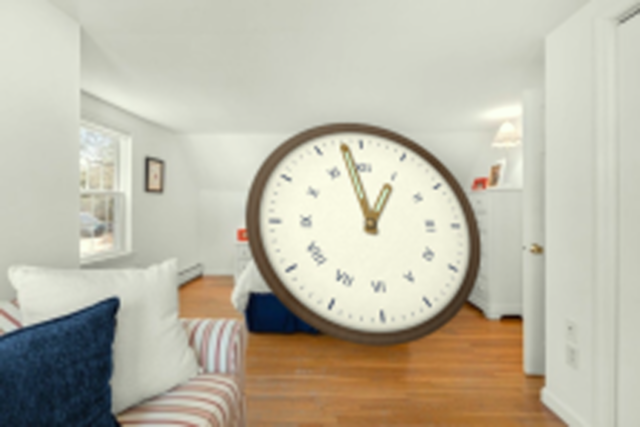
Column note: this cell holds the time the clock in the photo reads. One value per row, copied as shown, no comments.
12:58
